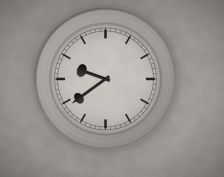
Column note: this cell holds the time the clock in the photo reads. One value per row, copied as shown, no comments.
9:39
